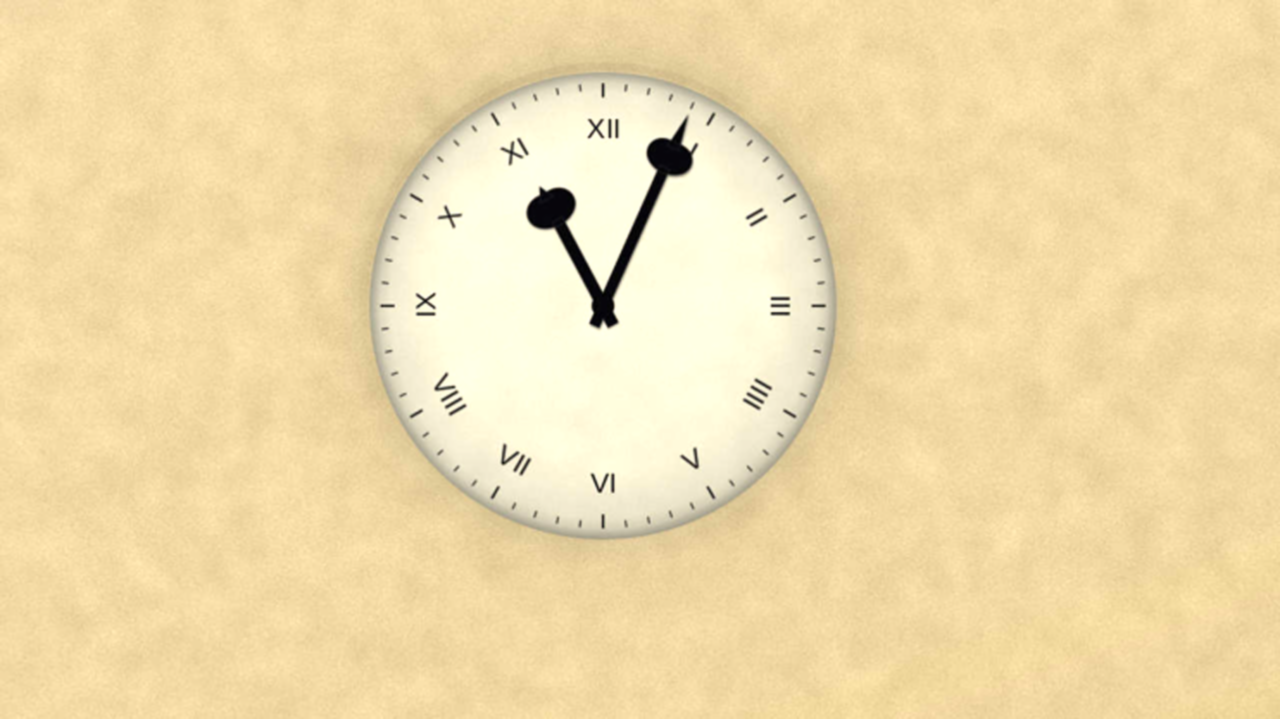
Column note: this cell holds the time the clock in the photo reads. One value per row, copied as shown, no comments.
11:04
